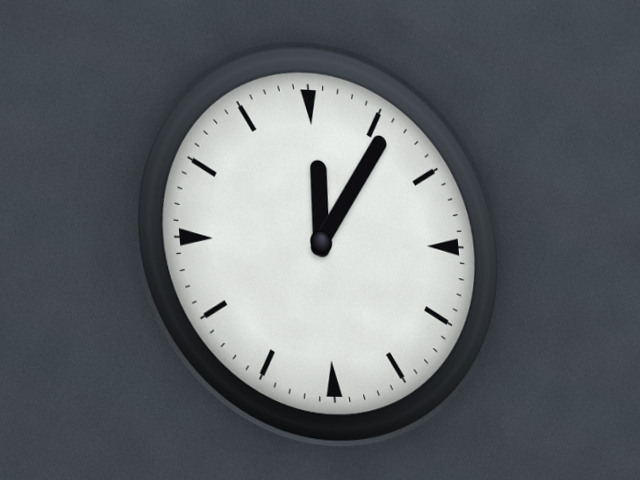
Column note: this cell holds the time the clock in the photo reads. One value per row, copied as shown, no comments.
12:06
